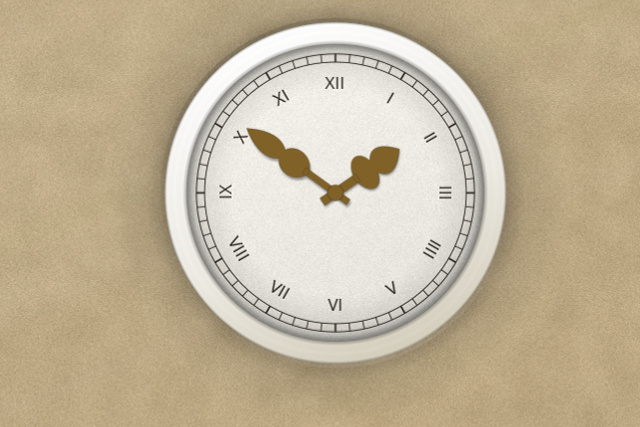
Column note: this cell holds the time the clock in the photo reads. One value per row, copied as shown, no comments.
1:51
